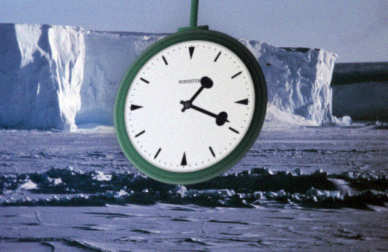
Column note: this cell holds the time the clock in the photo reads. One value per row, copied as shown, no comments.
1:19
